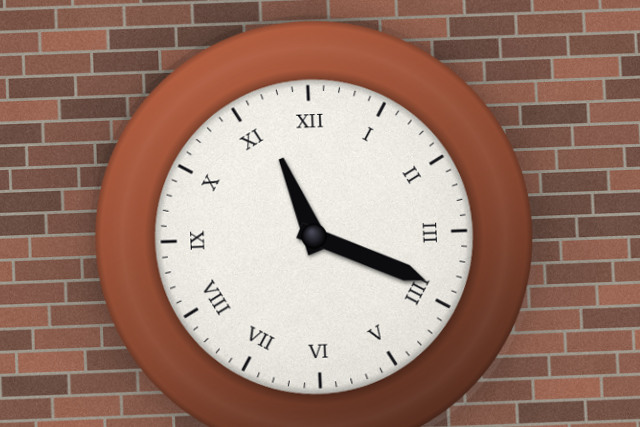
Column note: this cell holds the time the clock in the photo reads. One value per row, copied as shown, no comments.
11:19
